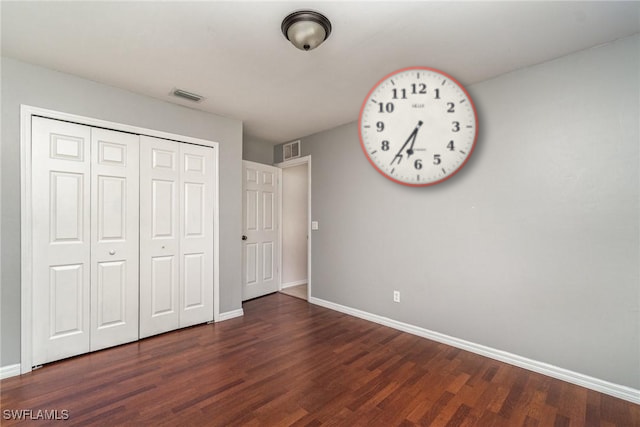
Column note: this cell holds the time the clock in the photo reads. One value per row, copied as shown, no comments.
6:36
